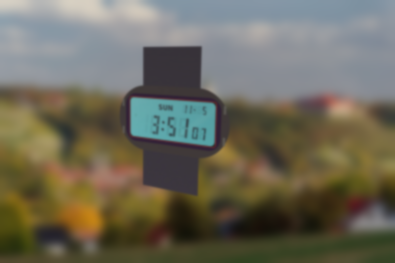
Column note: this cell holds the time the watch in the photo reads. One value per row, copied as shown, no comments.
3:51:07
